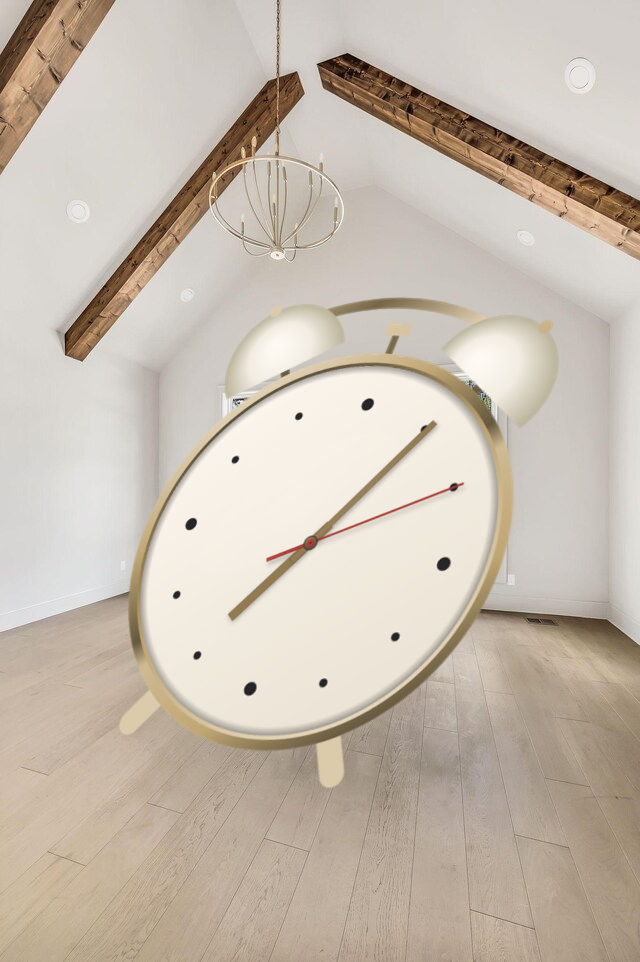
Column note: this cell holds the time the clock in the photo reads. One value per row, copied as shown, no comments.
7:05:10
